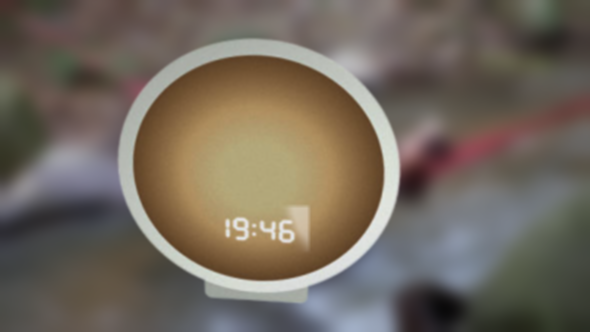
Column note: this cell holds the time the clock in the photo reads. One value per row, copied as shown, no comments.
19:46
